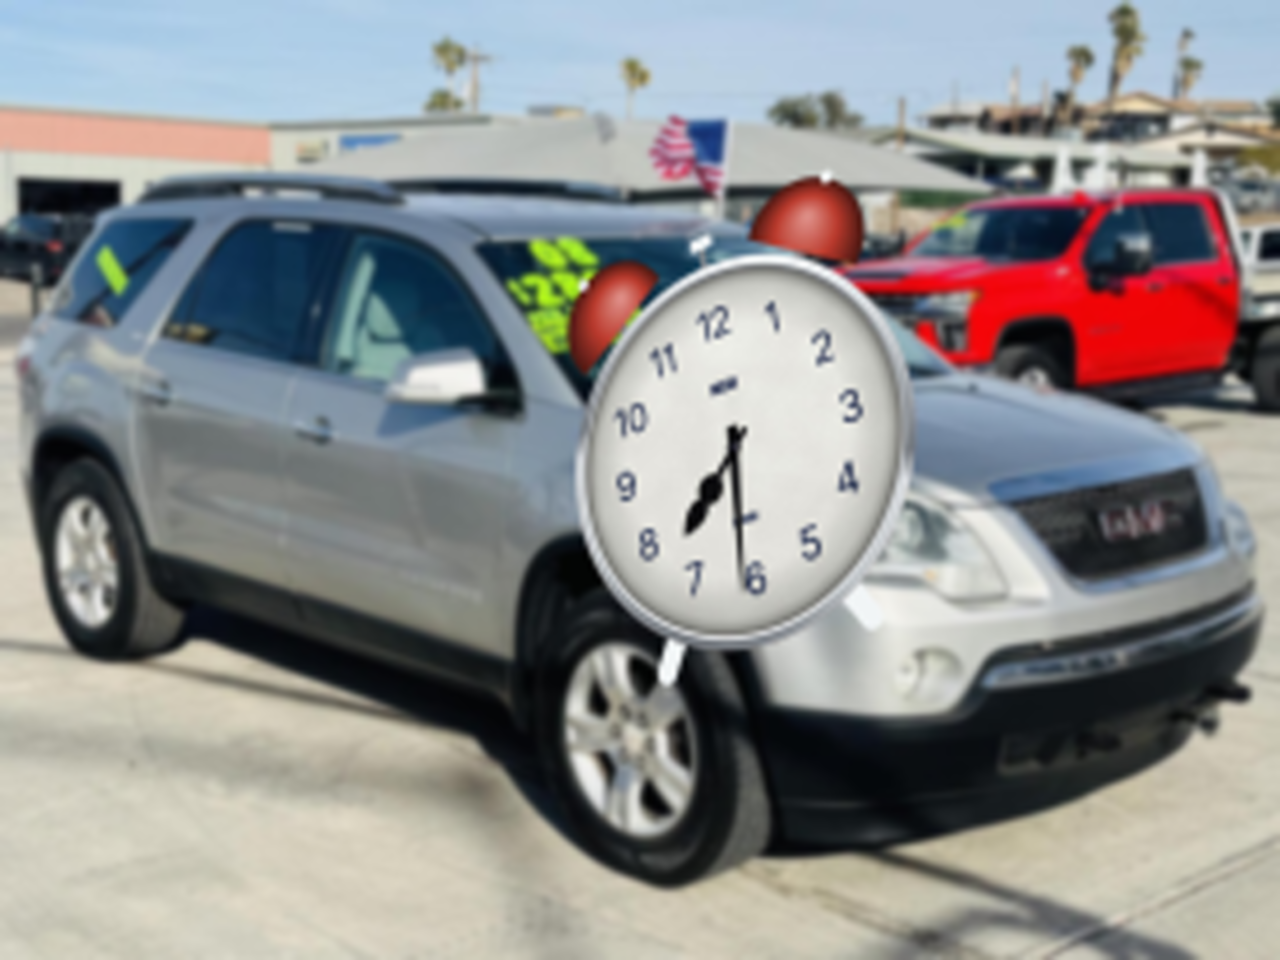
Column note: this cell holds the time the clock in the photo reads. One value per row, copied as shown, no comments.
7:31
